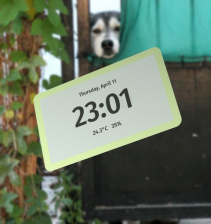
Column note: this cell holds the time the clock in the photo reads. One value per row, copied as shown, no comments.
23:01
